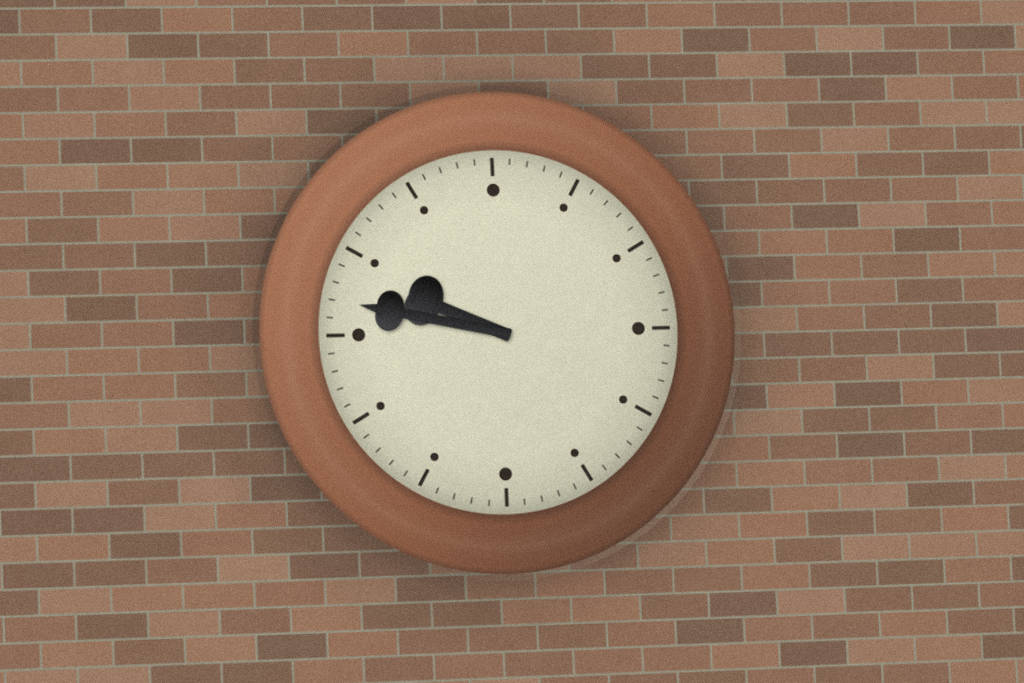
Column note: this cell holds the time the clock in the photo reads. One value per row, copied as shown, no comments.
9:47
